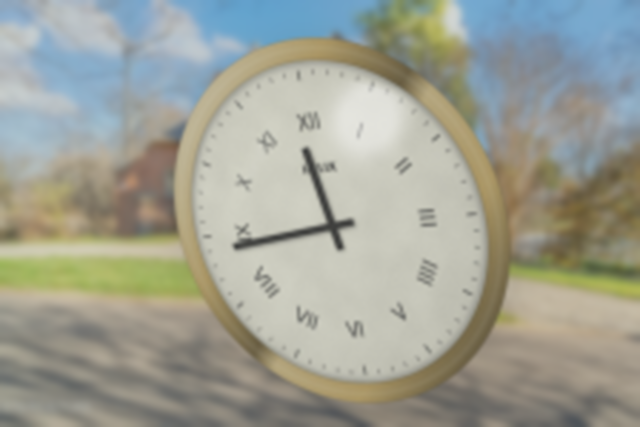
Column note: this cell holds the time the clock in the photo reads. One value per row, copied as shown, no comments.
11:44
